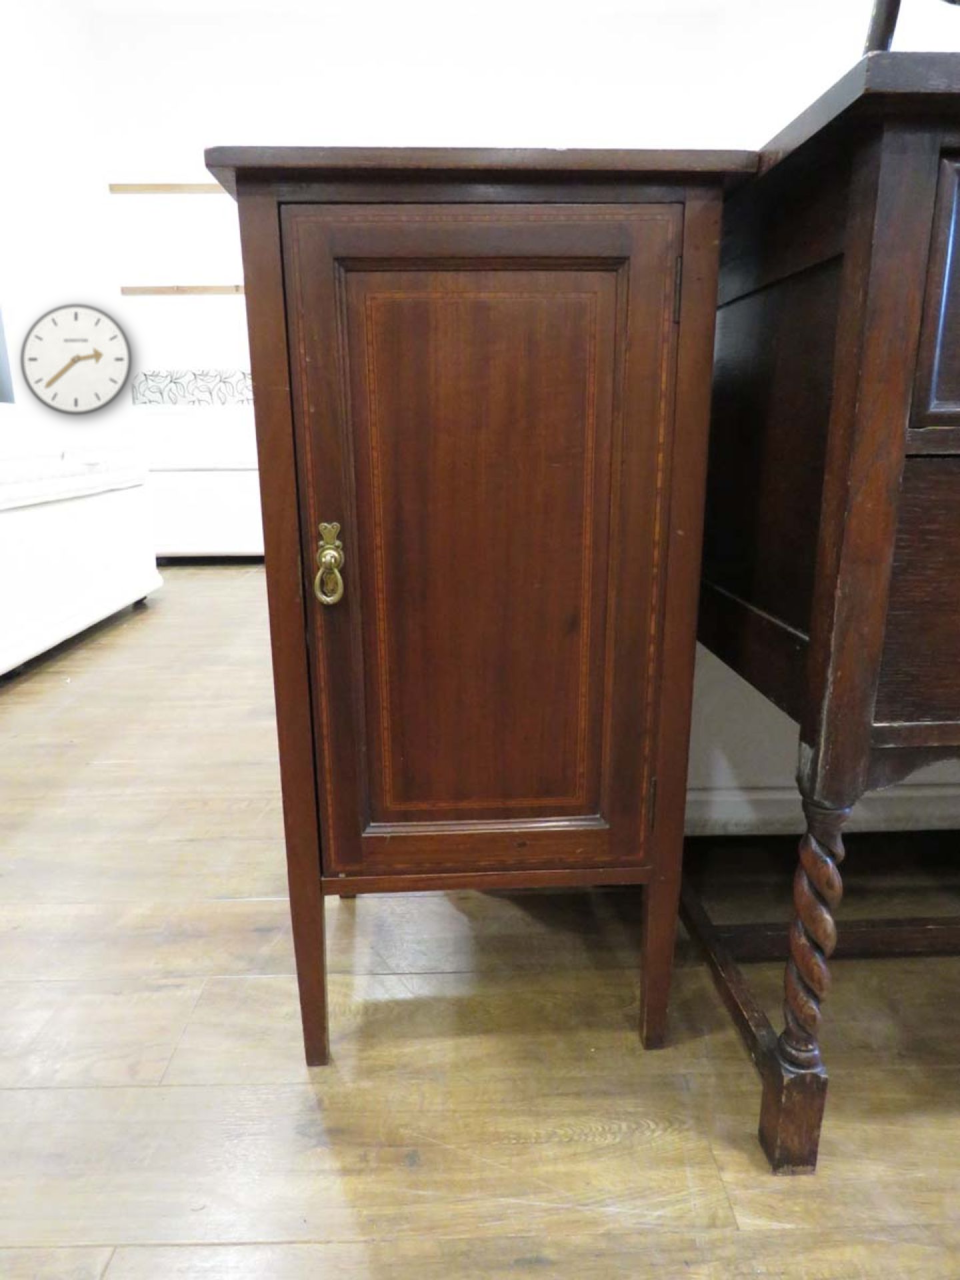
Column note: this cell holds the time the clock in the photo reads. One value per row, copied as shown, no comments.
2:38
